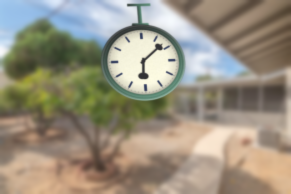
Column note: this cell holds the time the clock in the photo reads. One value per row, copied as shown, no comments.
6:08
